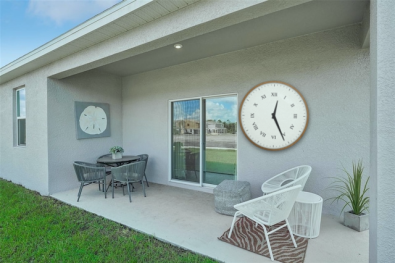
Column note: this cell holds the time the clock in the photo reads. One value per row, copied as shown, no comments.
12:26
